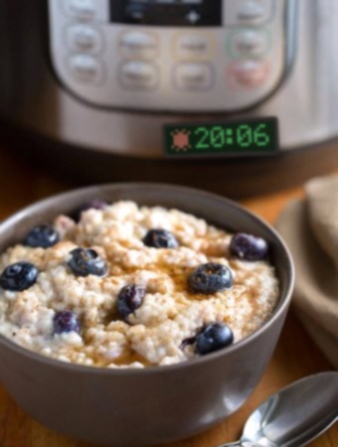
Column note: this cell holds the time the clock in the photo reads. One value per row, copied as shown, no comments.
20:06
